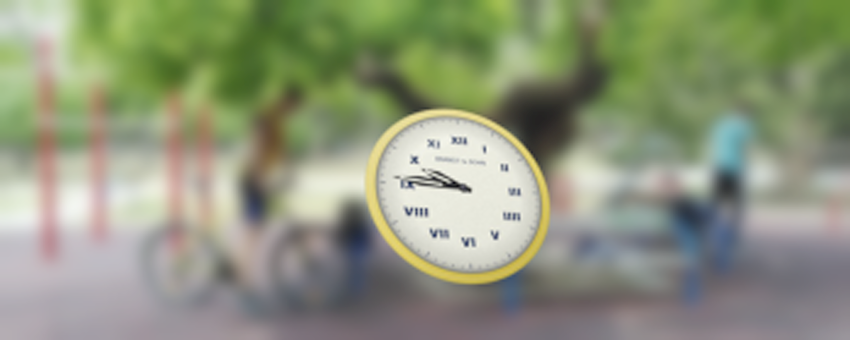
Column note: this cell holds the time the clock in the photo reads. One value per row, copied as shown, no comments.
9:46
